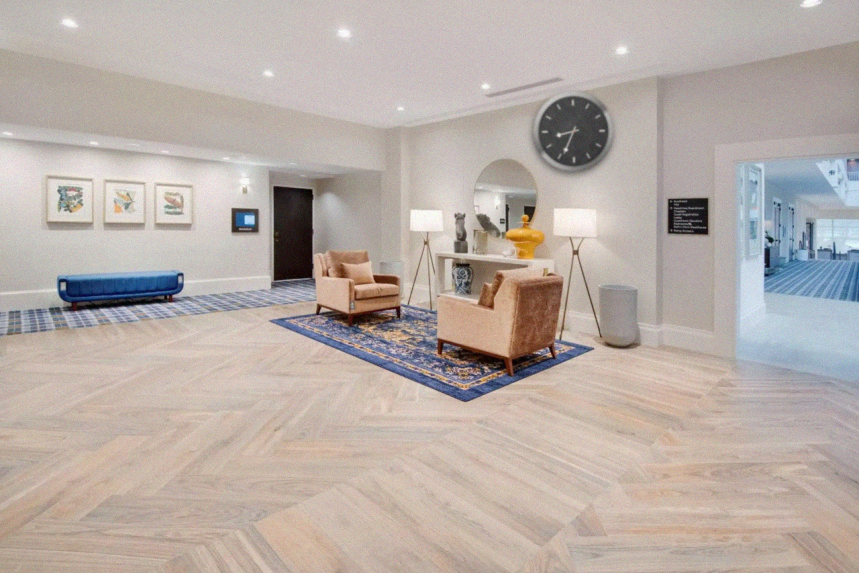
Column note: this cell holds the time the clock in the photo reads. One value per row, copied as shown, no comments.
8:34
